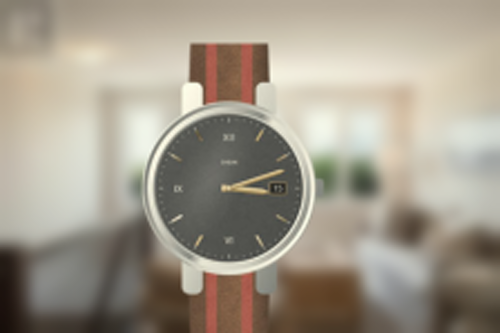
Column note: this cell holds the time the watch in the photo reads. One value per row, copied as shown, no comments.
3:12
